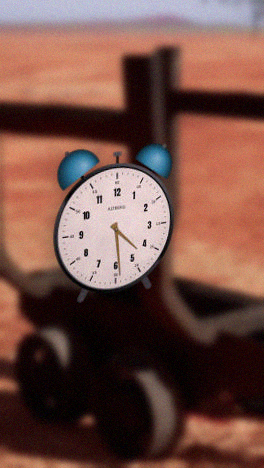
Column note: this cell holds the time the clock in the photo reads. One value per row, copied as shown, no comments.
4:29
